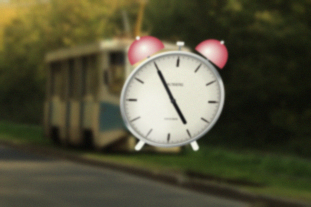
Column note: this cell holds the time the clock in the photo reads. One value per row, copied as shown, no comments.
4:55
